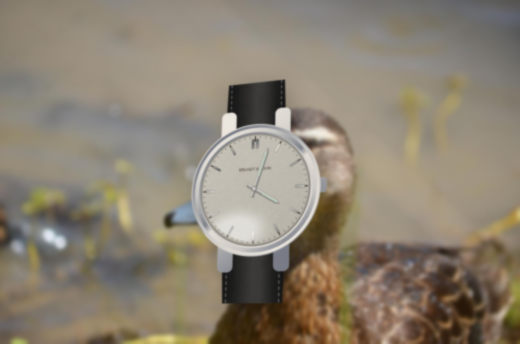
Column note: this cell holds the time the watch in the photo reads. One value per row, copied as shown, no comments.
4:03
